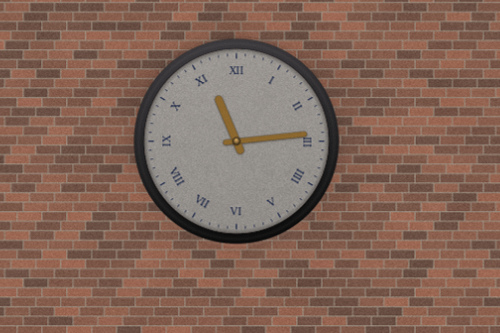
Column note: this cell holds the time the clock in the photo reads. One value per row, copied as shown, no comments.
11:14
